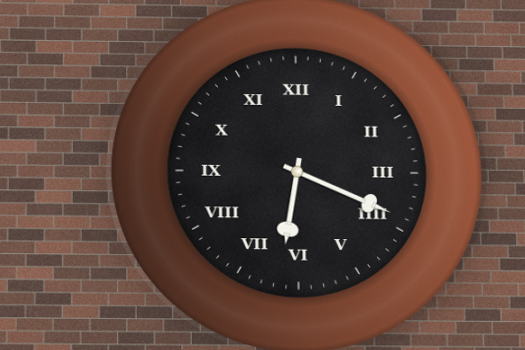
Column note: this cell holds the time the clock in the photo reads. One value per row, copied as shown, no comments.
6:19
